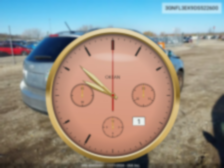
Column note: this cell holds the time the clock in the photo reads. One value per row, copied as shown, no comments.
9:52
